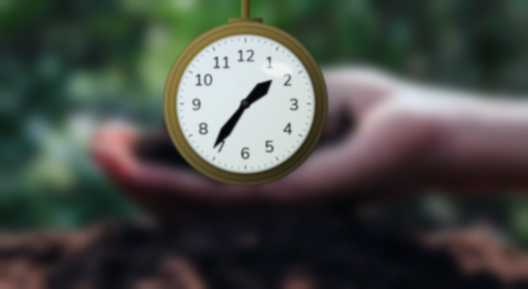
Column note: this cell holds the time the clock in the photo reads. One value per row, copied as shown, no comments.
1:36
